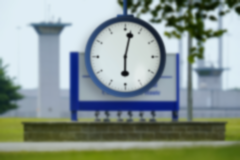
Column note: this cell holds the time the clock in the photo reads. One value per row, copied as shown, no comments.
6:02
